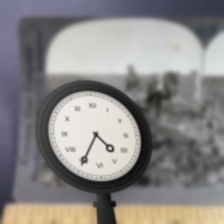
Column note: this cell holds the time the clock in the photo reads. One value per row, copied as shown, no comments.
4:35
